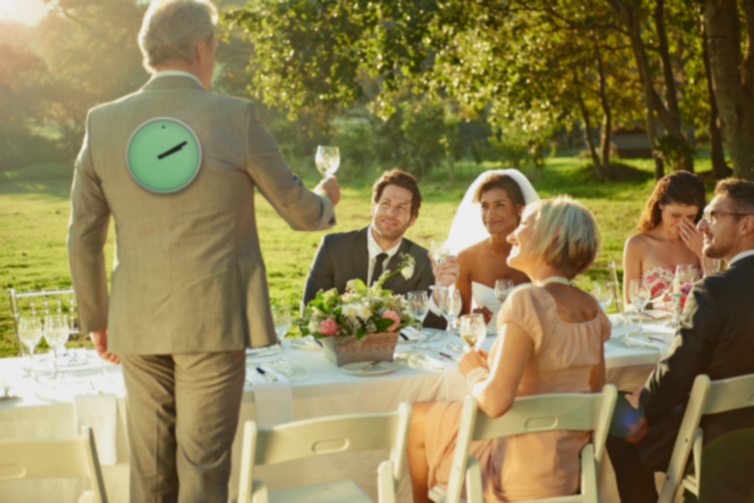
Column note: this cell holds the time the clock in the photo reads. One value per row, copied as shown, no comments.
2:10
